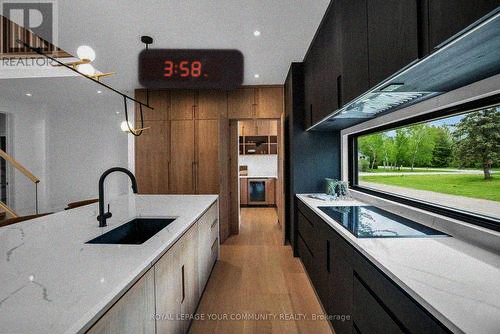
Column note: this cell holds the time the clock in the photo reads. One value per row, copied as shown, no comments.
3:58
